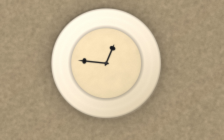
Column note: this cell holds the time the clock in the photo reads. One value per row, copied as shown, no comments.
12:46
